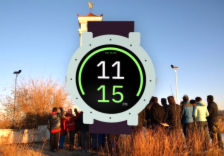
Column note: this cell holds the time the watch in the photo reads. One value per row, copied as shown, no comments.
11:15
